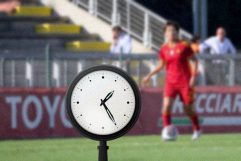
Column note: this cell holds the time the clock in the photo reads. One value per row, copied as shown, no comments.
1:25
